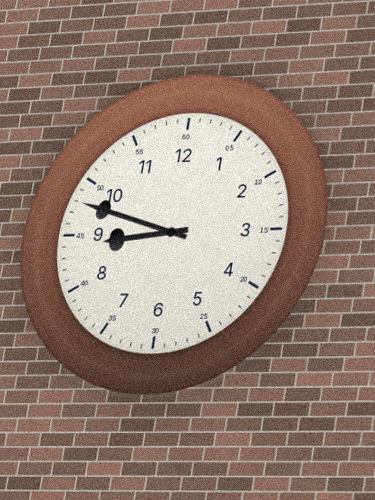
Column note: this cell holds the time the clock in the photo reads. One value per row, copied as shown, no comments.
8:48
